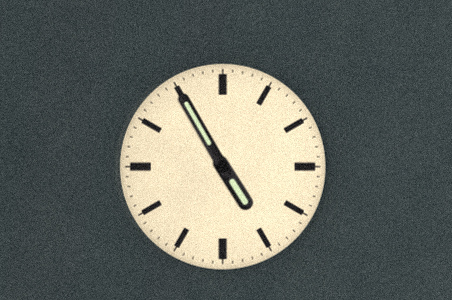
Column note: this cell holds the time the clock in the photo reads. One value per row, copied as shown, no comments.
4:55
